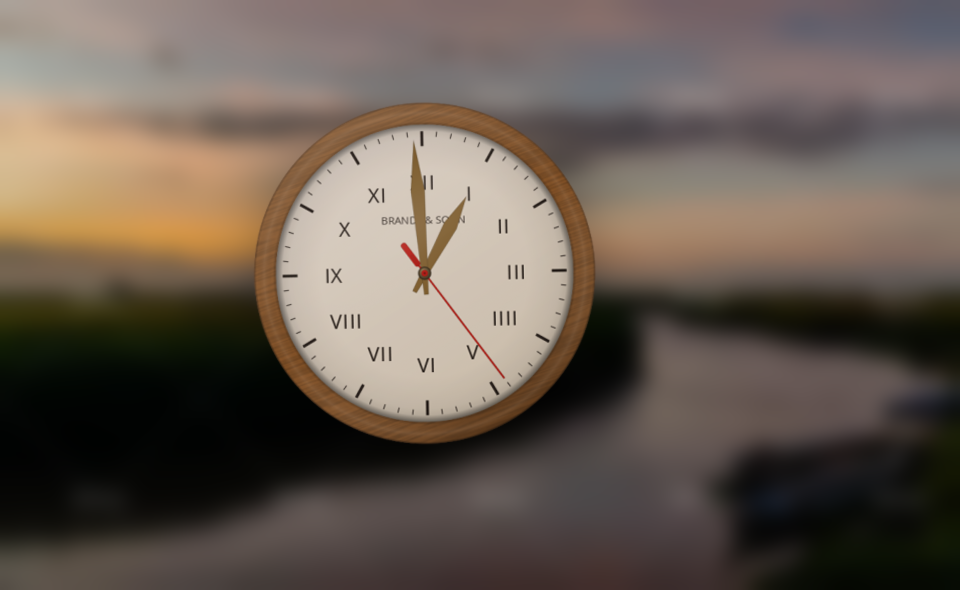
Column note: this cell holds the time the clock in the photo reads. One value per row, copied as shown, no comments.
12:59:24
